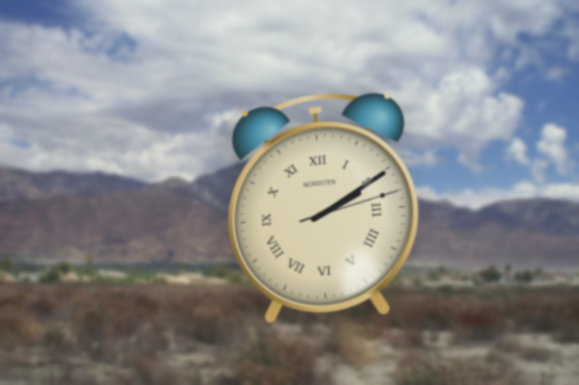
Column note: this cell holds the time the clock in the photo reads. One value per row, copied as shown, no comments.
2:10:13
